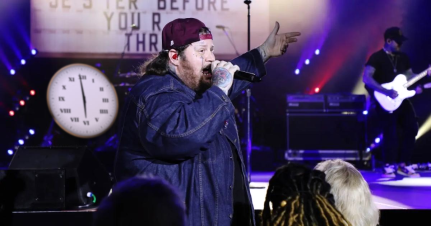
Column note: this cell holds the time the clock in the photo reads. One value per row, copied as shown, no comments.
5:59
